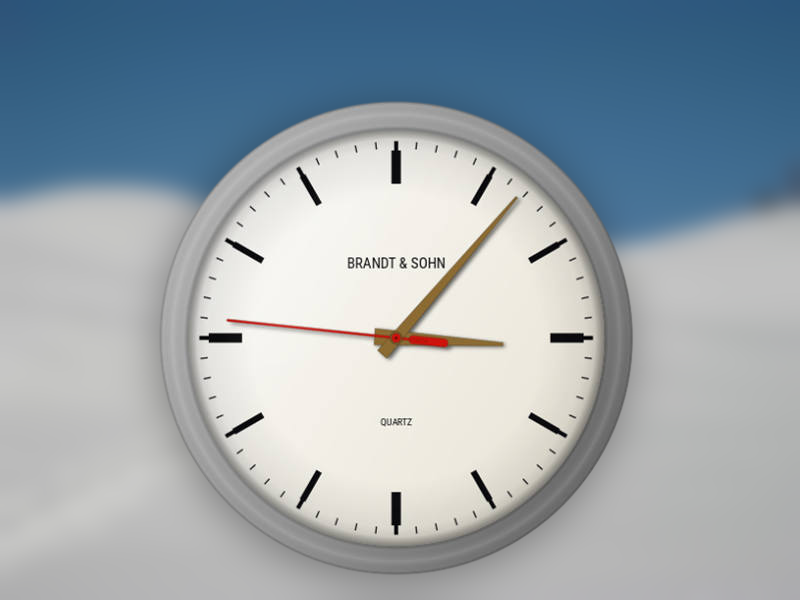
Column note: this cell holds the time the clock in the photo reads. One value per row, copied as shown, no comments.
3:06:46
